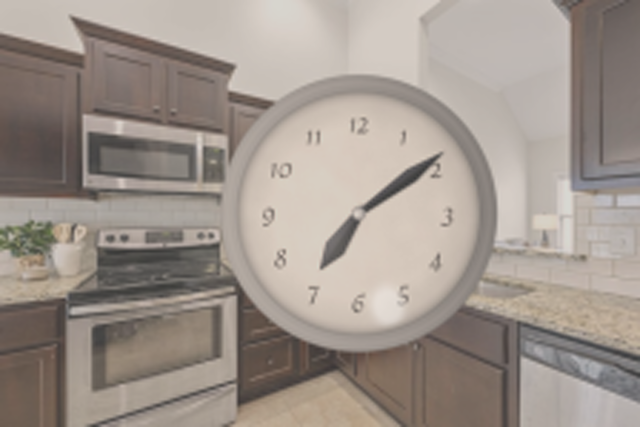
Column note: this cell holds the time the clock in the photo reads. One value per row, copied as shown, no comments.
7:09
